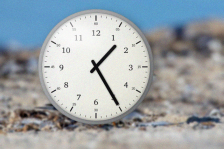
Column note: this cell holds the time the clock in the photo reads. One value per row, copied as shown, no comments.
1:25
